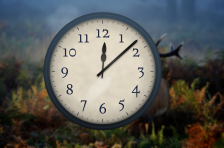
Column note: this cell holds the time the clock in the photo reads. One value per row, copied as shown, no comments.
12:08
